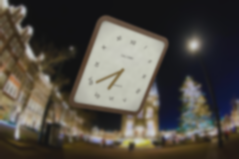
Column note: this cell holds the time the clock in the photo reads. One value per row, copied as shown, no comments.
6:39
